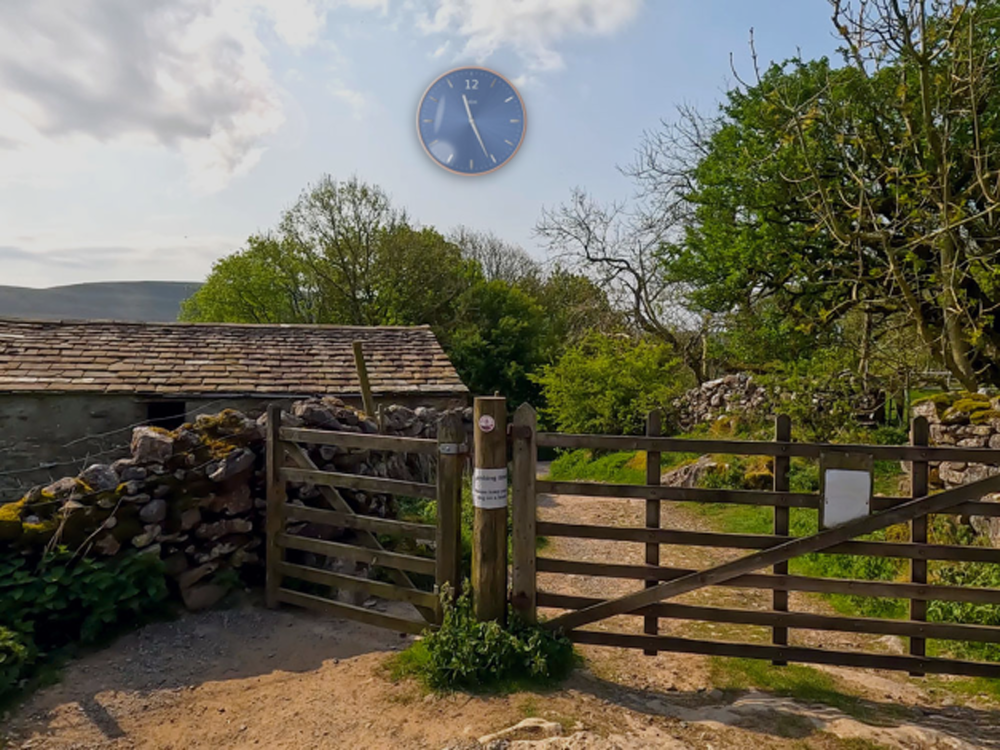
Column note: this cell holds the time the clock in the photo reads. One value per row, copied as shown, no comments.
11:26
